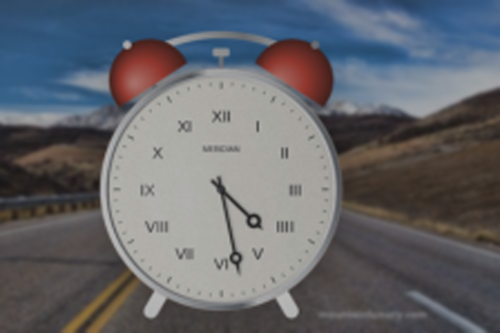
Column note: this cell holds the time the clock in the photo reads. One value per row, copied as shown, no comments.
4:28
